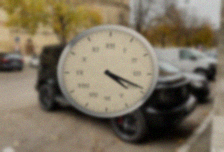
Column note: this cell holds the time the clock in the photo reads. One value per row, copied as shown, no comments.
4:19
